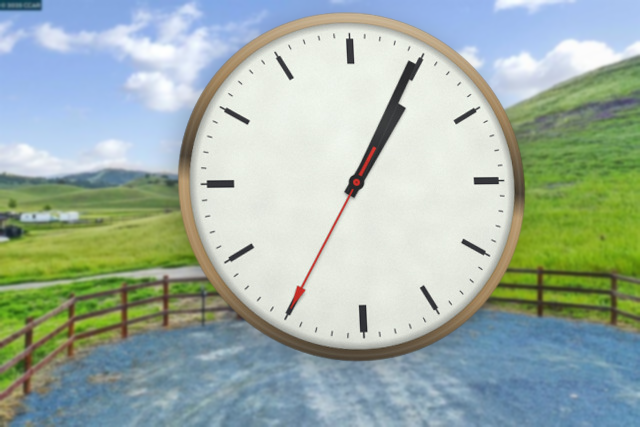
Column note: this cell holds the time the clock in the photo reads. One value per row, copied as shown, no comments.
1:04:35
